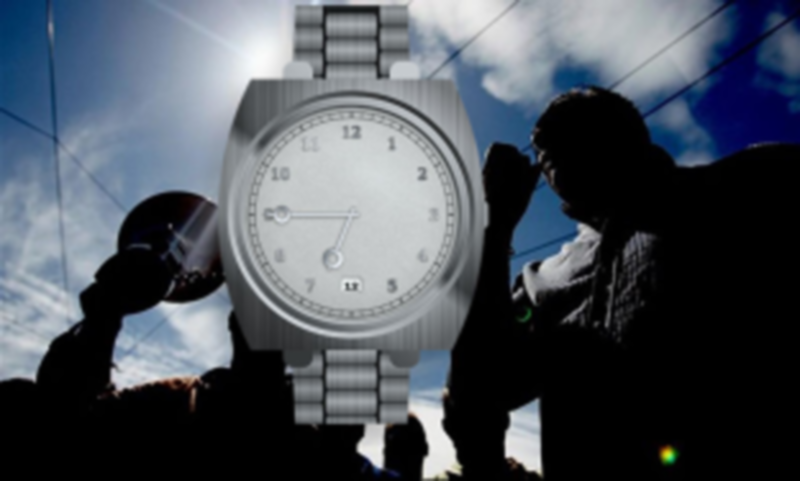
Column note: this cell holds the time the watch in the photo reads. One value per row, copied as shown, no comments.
6:45
